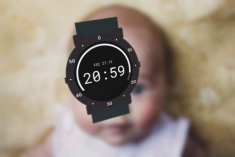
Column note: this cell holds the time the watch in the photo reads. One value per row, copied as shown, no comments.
20:59
